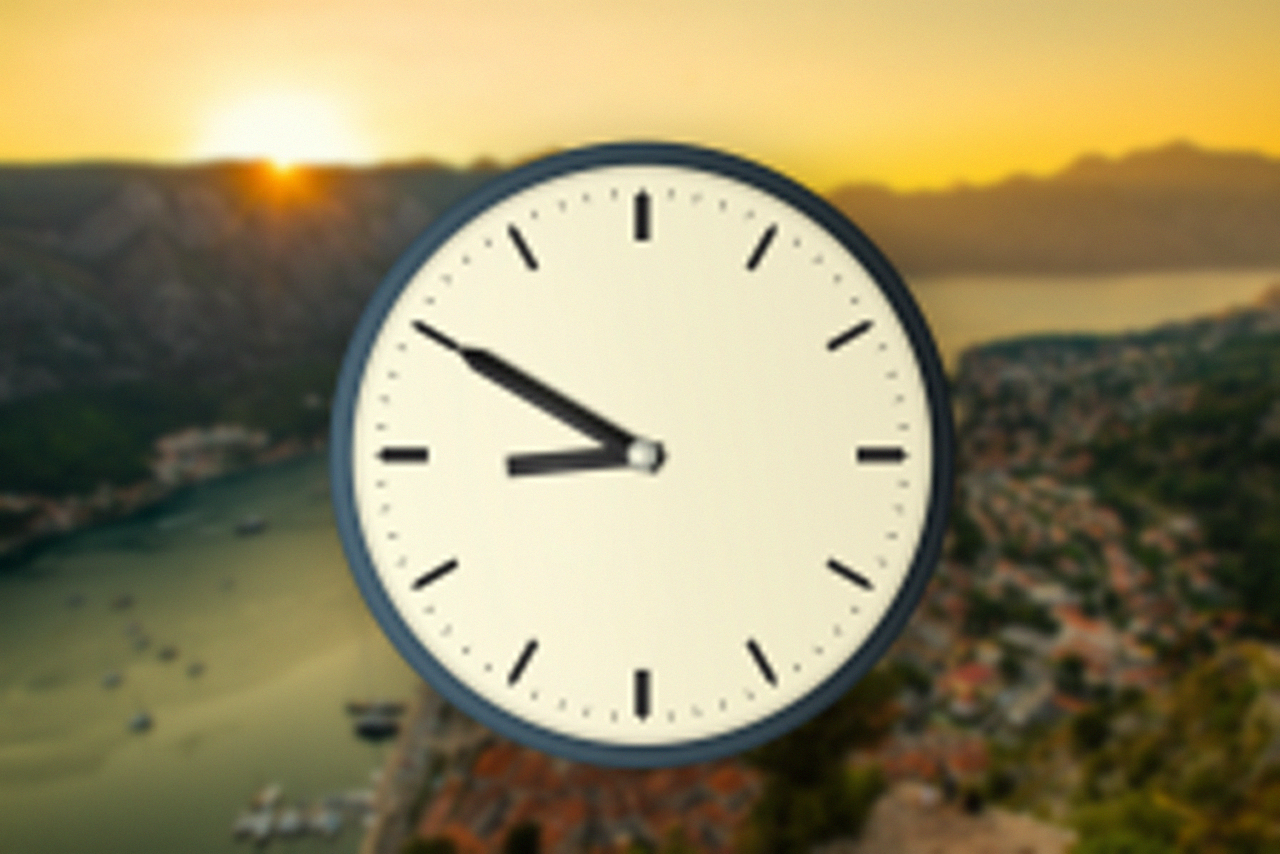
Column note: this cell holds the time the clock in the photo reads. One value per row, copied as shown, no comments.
8:50
